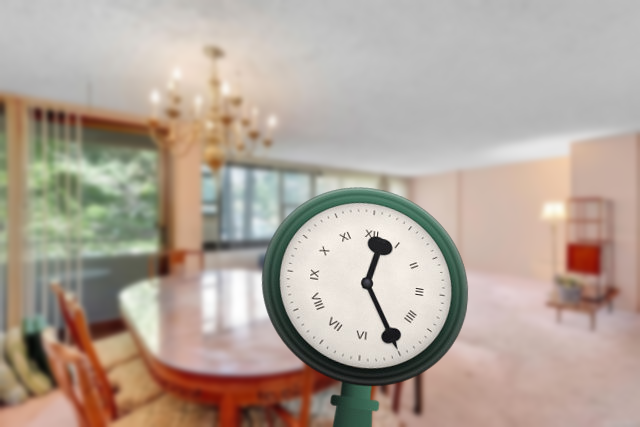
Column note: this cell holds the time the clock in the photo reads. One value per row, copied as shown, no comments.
12:25
